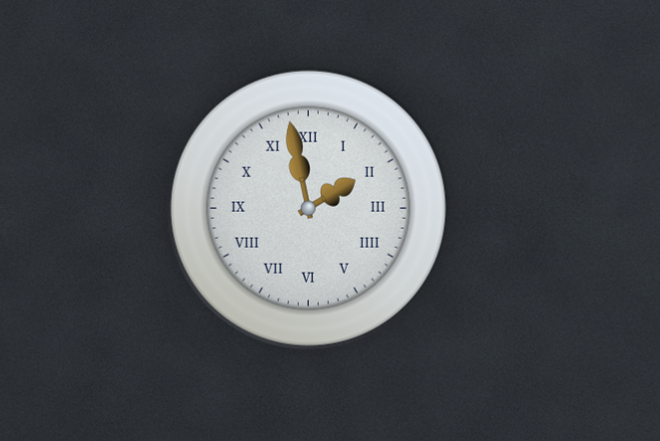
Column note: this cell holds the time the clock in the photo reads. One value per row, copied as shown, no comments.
1:58
